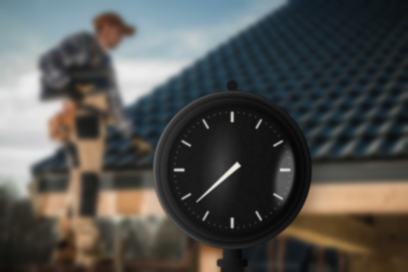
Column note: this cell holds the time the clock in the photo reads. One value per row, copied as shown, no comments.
7:38
